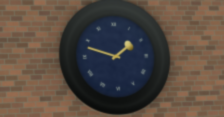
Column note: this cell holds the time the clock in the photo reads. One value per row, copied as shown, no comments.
1:48
